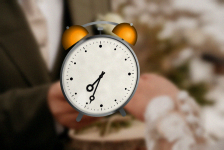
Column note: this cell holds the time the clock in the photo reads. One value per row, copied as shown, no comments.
7:34
